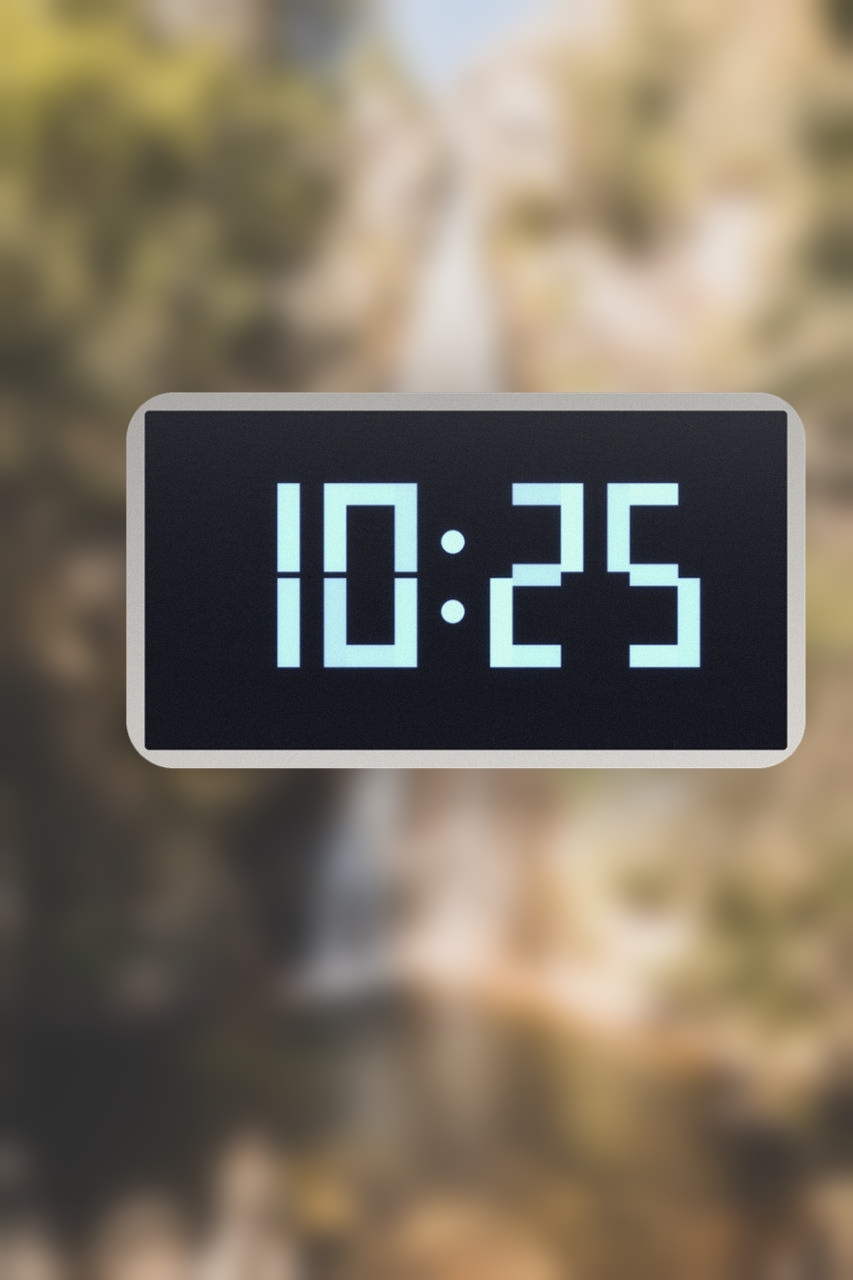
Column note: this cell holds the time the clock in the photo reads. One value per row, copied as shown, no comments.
10:25
